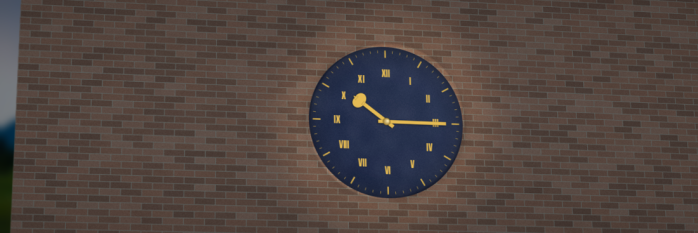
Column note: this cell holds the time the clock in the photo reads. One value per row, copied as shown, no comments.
10:15
